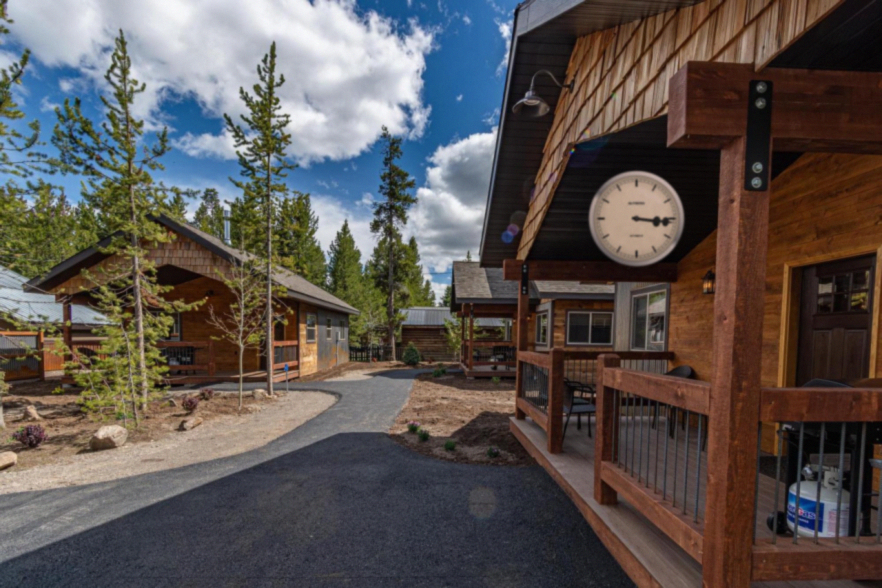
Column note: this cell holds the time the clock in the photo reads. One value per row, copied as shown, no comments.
3:16
